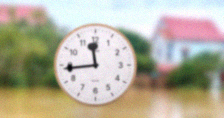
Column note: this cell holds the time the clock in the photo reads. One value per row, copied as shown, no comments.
11:44
